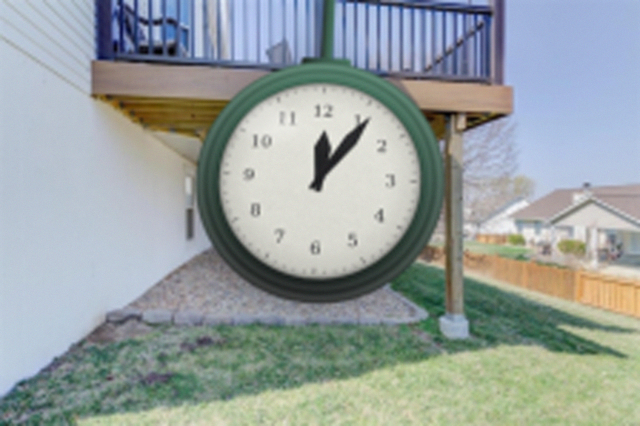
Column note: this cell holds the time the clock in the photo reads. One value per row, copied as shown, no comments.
12:06
